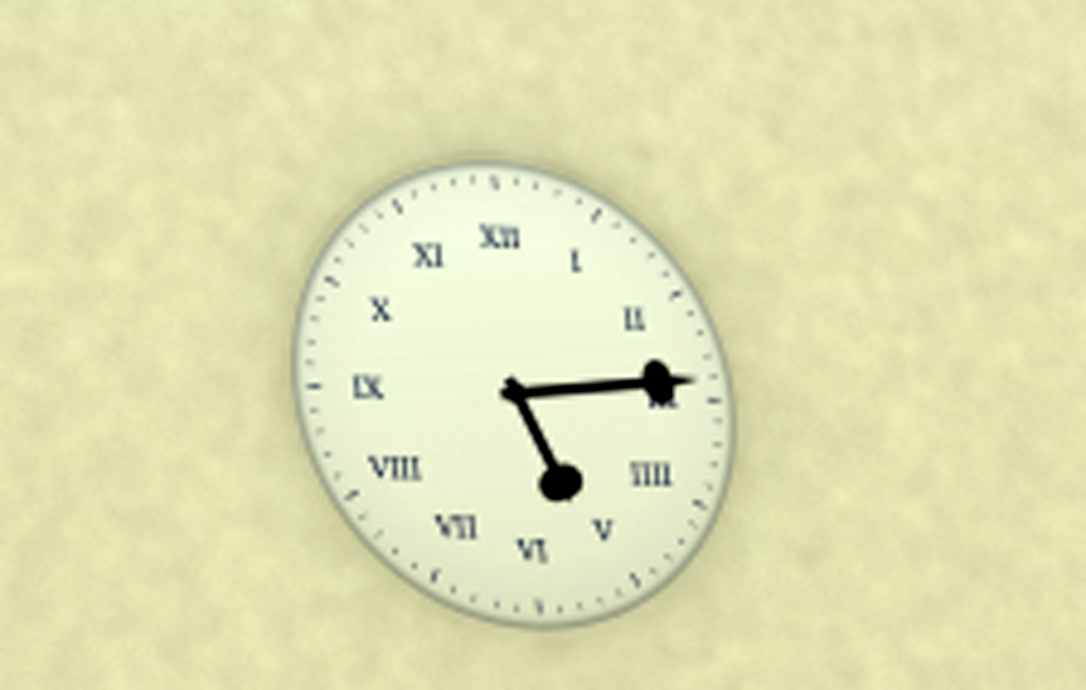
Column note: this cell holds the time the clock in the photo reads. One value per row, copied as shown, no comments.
5:14
